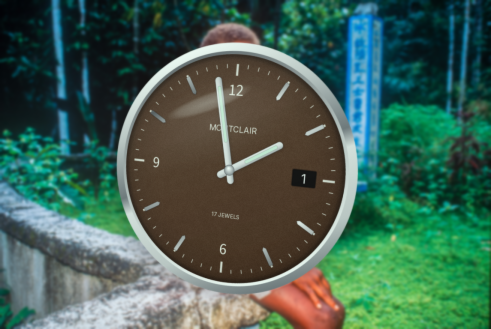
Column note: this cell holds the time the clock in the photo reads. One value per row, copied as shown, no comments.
1:58
